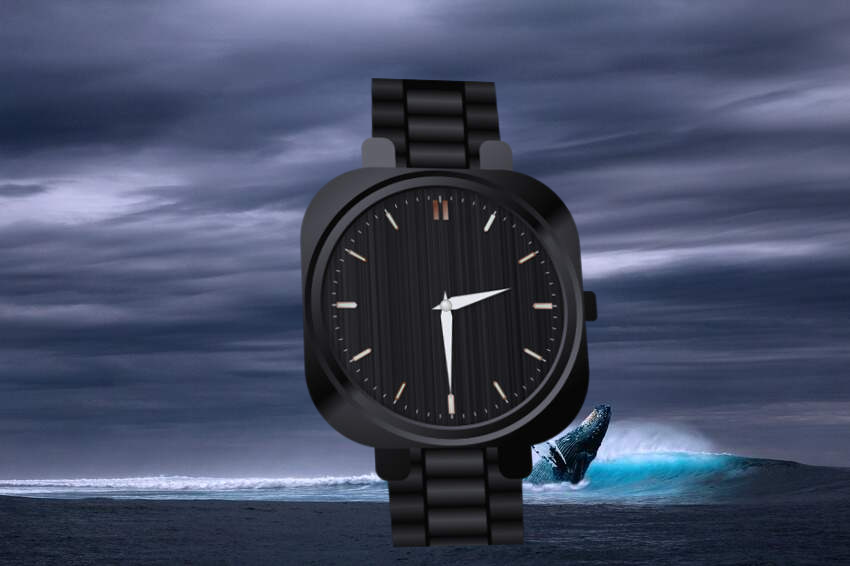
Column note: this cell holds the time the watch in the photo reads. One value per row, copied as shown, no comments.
2:30
